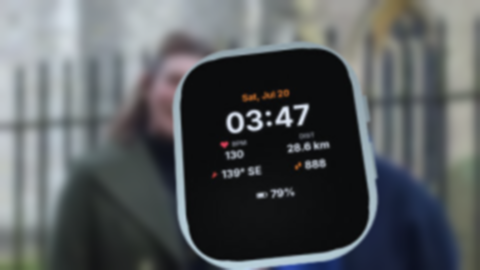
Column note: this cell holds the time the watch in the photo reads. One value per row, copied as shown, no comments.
3:47
